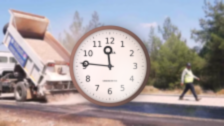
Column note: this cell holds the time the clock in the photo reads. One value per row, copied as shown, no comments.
11:46
